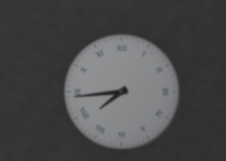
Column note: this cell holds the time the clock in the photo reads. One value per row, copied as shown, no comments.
7:44
